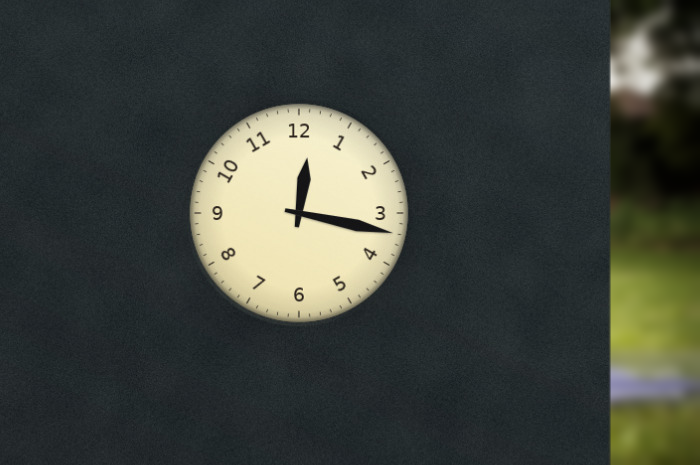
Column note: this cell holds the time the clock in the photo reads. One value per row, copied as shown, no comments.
12:17
